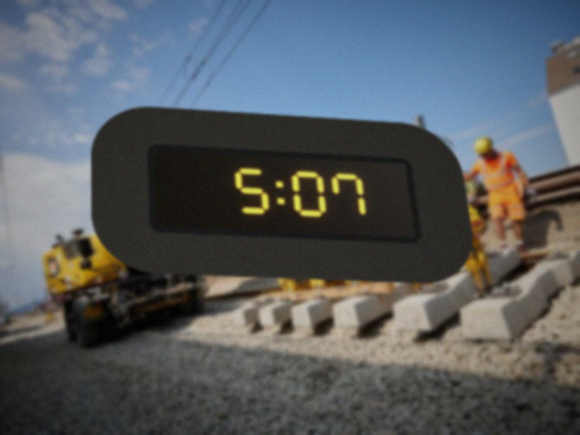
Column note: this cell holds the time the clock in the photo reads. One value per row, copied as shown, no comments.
5:07
